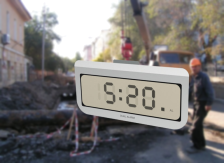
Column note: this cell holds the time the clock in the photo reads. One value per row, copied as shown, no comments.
5:20
